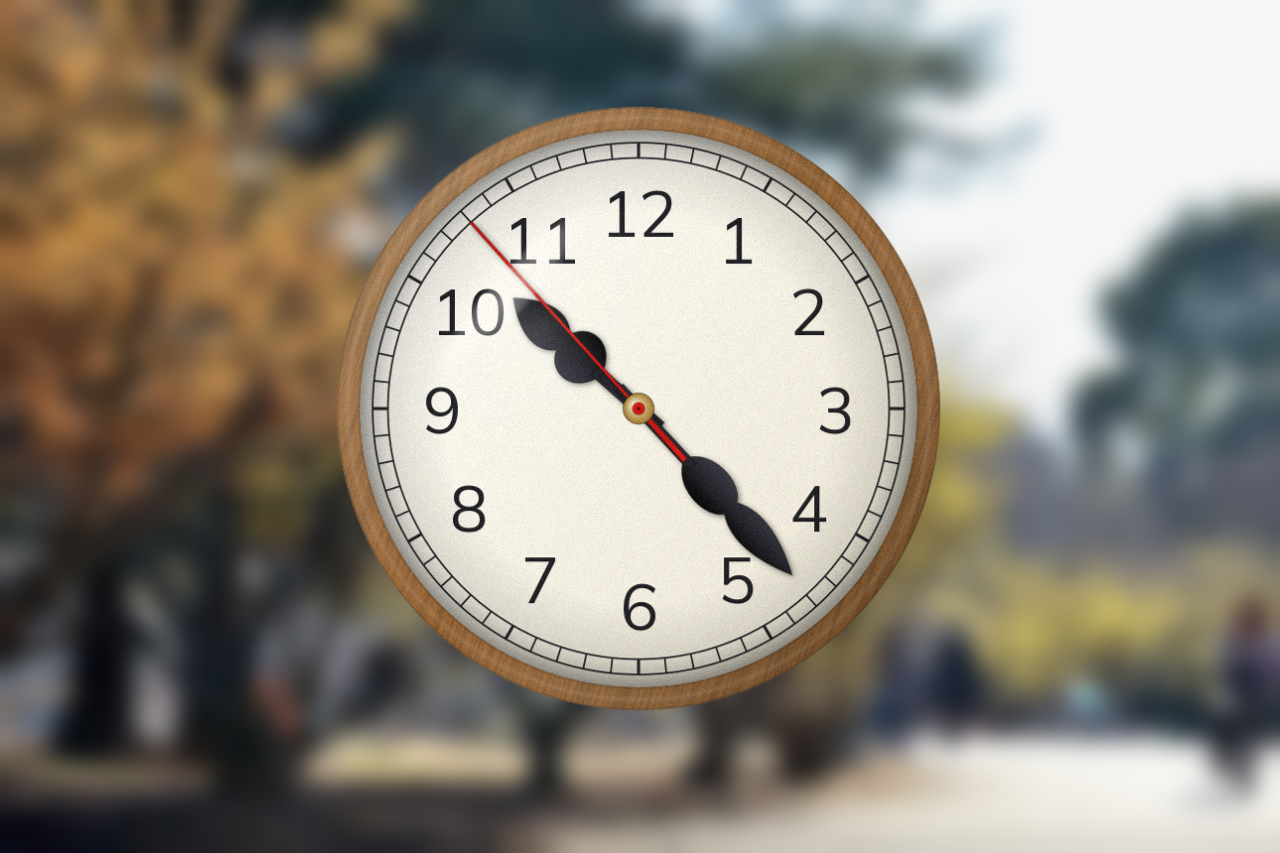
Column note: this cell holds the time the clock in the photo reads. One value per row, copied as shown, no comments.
10:22:53
